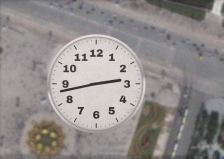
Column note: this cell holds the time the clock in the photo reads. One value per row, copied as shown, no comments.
2:43
